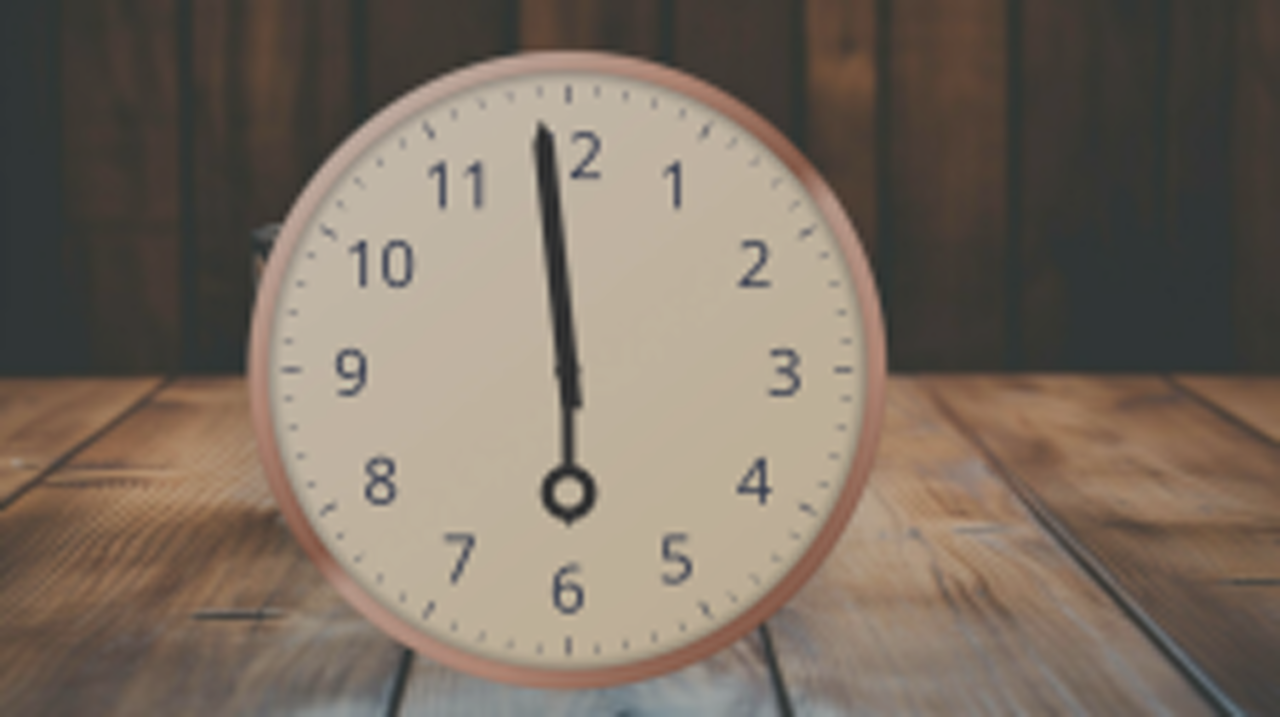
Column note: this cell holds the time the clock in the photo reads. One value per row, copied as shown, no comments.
5:59
